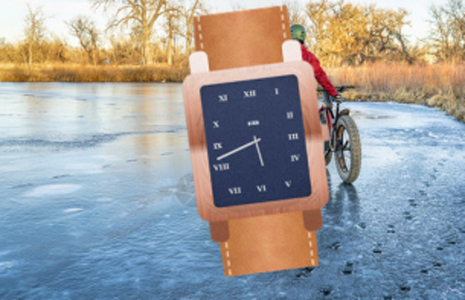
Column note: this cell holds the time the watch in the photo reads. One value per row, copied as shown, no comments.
5:42
